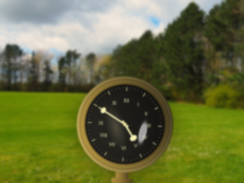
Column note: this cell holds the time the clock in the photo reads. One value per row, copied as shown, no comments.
4:50
